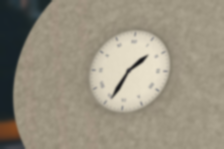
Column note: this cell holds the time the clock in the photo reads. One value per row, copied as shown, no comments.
1:34
